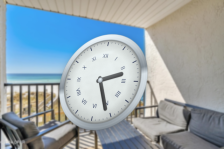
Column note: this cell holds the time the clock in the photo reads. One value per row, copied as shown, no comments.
2:26
